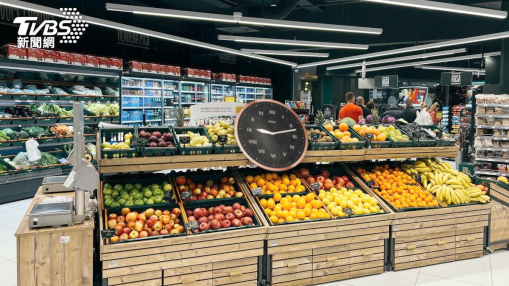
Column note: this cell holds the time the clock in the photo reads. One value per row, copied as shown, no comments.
9:12
